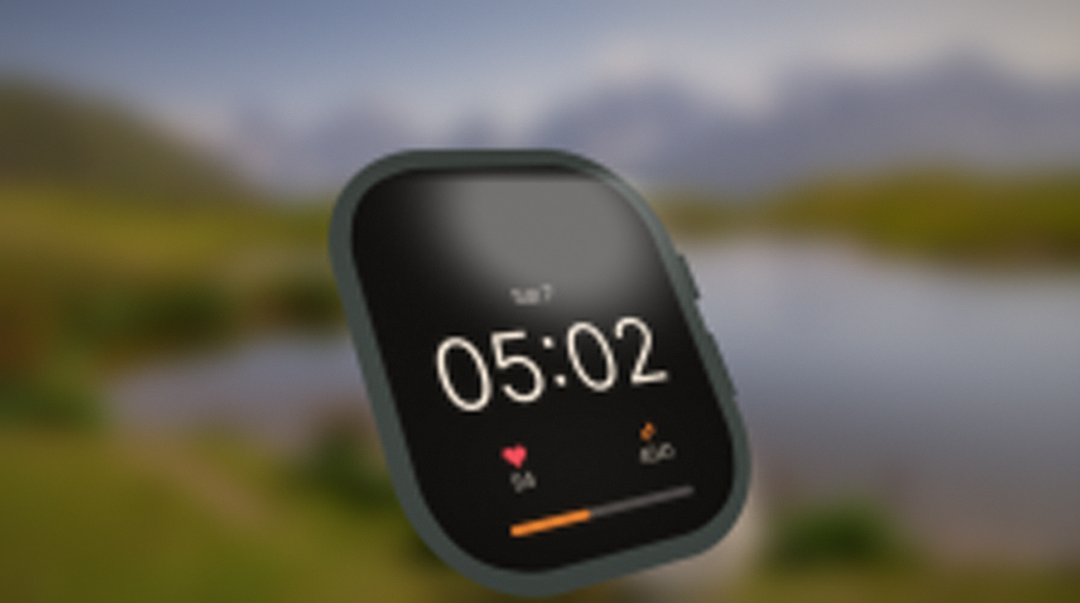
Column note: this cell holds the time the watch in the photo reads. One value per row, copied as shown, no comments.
5:02
